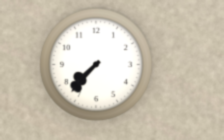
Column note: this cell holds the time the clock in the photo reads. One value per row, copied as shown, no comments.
7:37
